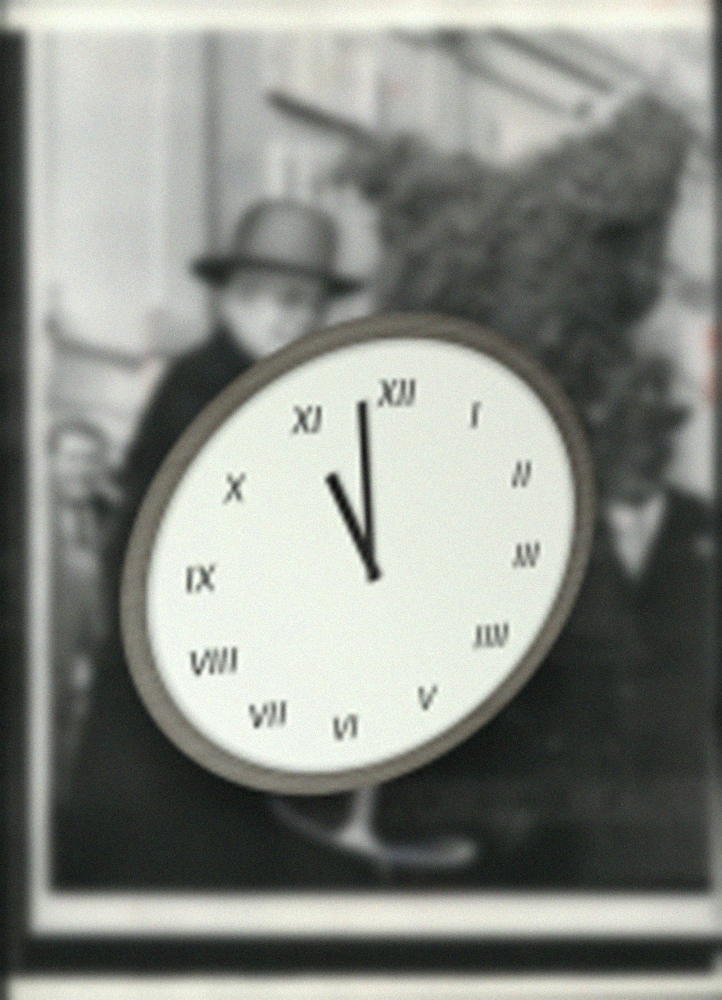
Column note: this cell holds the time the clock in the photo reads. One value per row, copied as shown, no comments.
10:58
